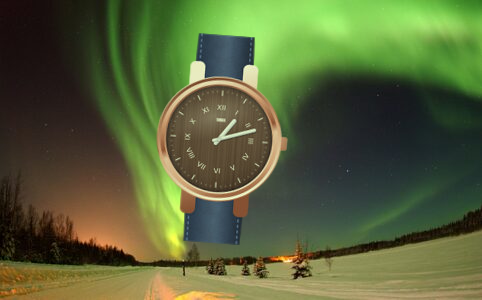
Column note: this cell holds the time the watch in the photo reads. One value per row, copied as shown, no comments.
1:12
